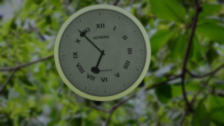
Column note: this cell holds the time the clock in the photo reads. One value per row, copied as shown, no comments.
6:53
